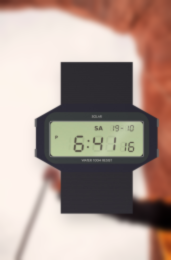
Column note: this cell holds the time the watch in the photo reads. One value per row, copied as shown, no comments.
6:41:16
